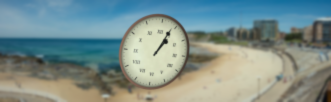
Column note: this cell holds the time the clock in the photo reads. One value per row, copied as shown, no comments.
1:04
